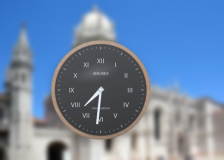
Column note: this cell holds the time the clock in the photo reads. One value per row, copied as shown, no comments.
7:31
